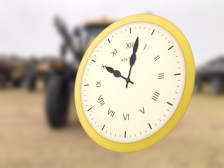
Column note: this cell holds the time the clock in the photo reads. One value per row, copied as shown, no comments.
10:02
